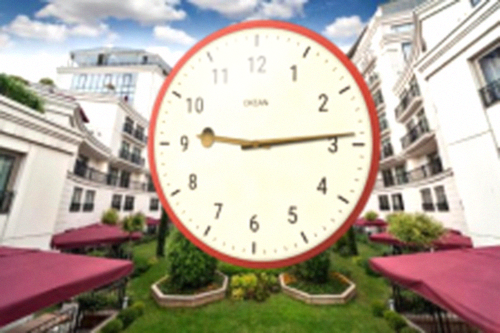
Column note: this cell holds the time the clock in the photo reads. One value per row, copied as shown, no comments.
9:14
